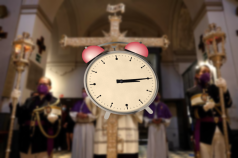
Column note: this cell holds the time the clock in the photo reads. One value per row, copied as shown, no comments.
3:15
